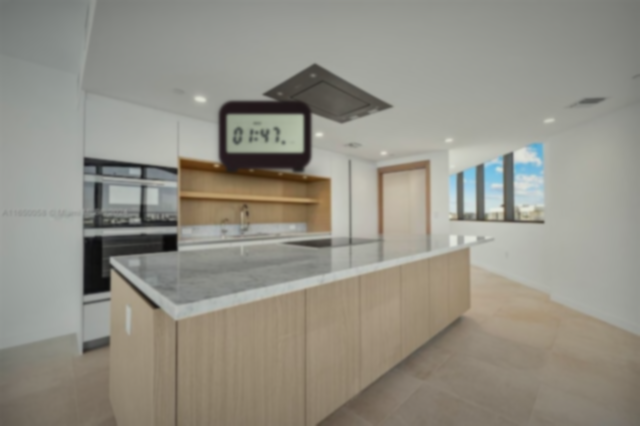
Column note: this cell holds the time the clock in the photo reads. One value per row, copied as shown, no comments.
1:47
